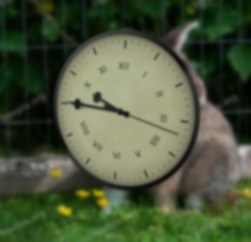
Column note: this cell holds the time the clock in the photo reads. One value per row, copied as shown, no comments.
9:45:17
